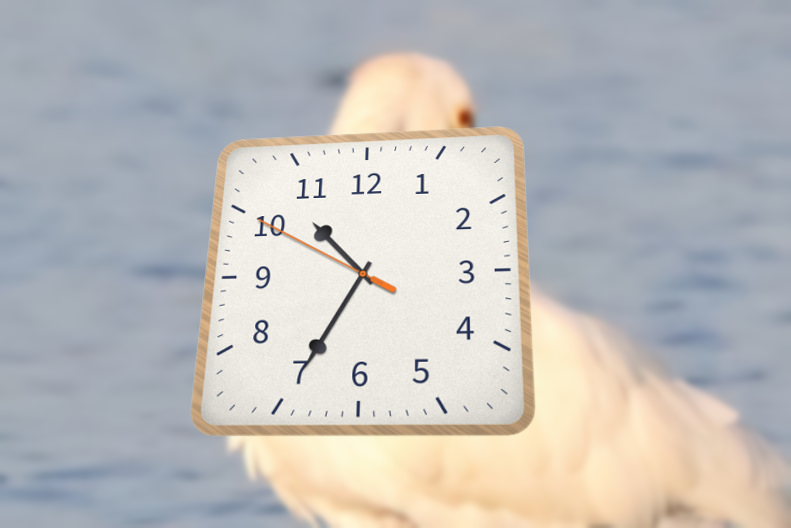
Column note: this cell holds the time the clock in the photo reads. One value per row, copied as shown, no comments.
10:34:50
